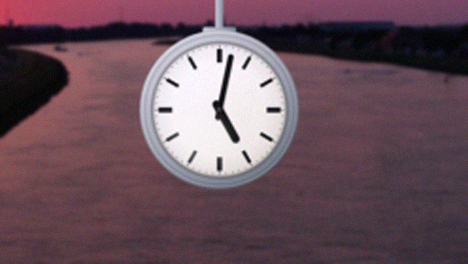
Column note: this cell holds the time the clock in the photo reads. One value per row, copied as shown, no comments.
5:02
